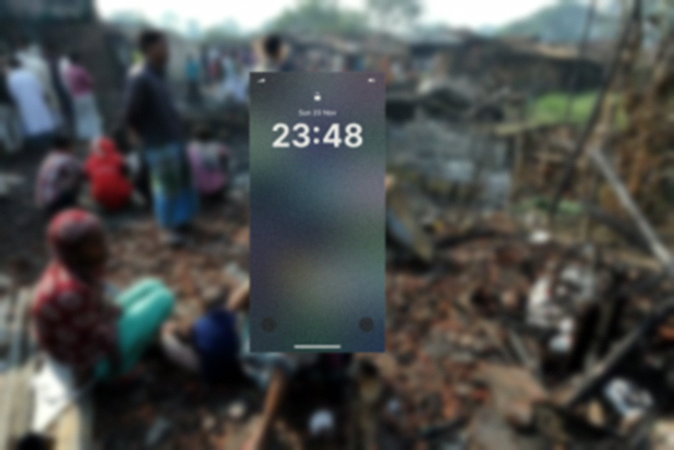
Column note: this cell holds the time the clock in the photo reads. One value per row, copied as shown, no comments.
23:48
